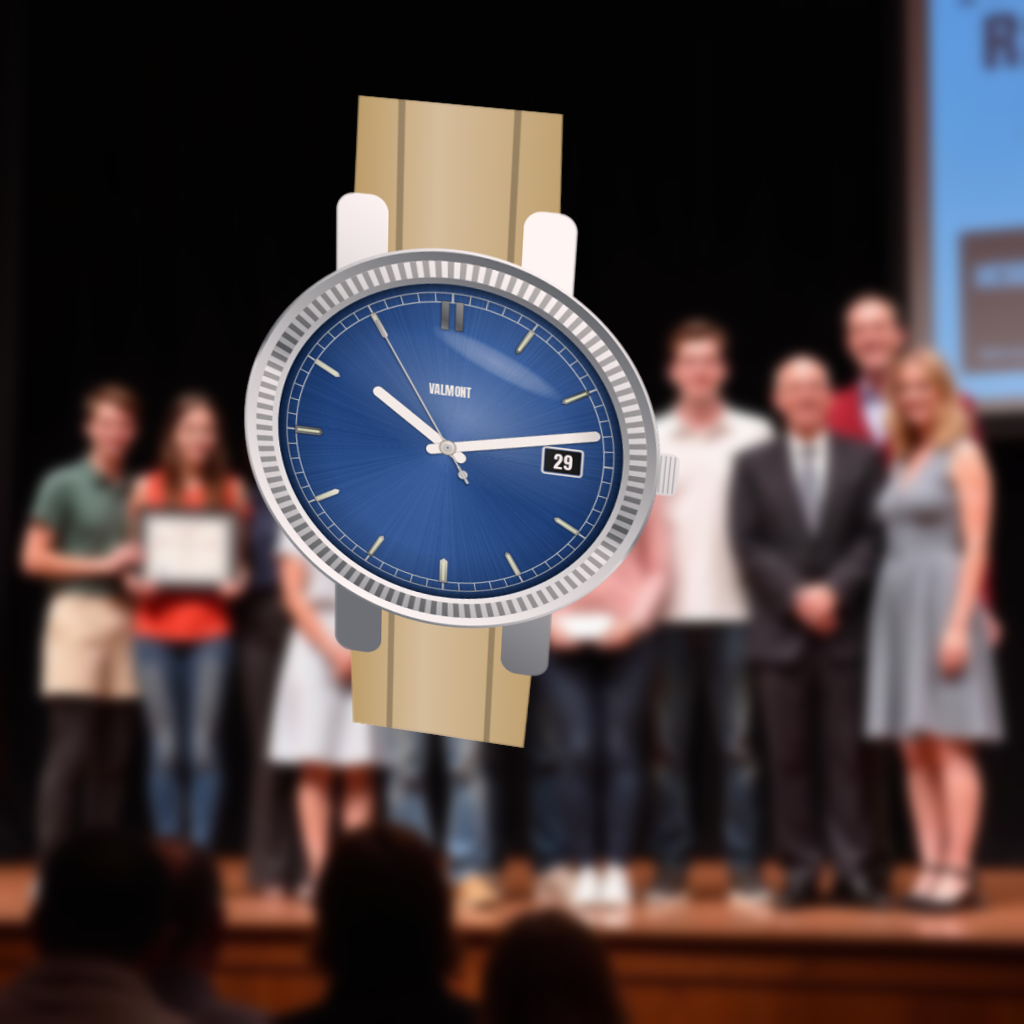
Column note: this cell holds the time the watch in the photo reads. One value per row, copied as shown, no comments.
10:12:55
